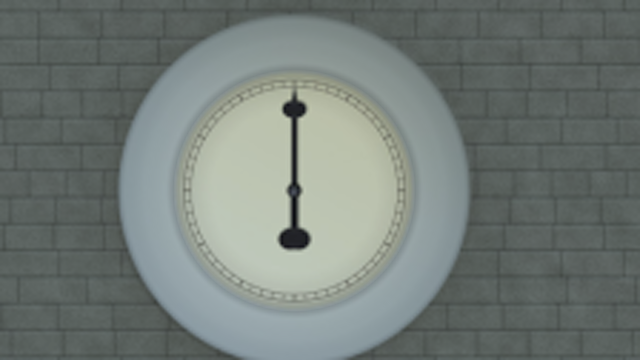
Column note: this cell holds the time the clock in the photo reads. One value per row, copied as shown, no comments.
6:00
